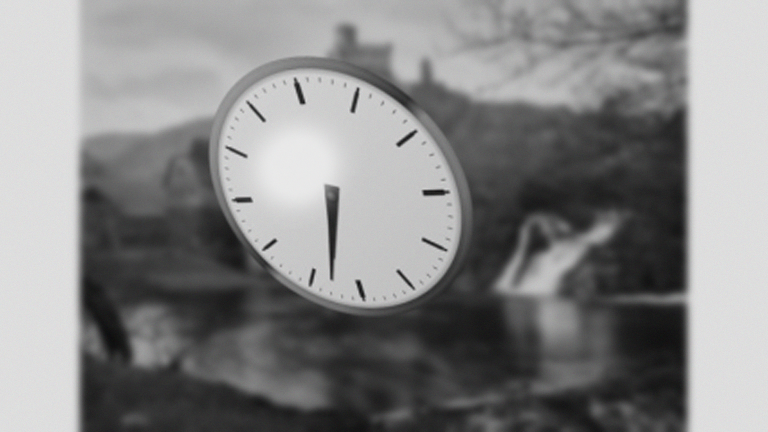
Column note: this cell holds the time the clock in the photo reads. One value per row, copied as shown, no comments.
6:33
